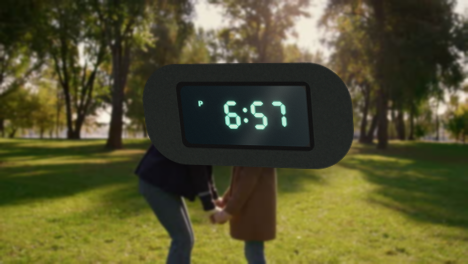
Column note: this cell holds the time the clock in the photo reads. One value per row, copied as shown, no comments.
6:57
